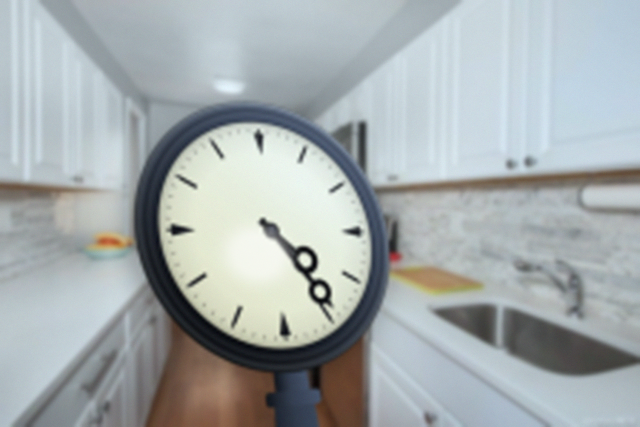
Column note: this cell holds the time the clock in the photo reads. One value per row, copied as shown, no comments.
4:24
